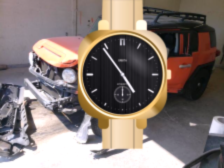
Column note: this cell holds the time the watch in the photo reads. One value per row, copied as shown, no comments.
4:54
